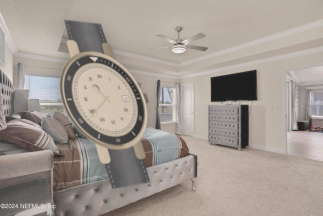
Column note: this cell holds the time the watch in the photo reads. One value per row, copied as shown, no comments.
10:39
